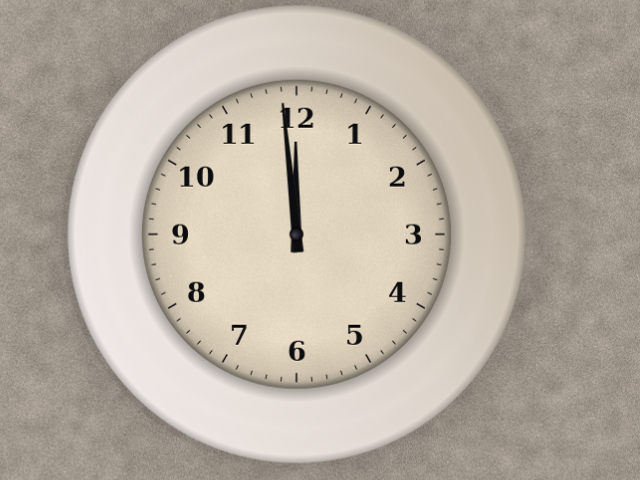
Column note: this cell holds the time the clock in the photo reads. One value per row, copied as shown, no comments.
11:59
